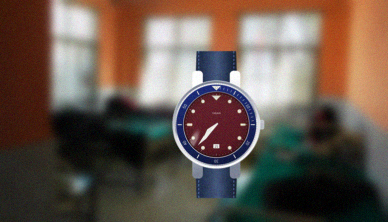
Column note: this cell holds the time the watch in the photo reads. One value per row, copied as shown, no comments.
7:37
